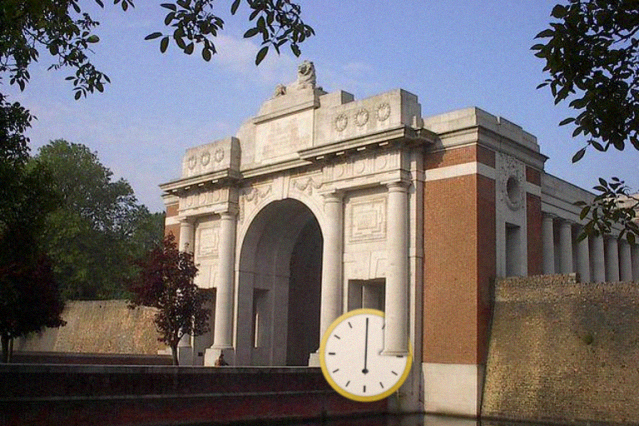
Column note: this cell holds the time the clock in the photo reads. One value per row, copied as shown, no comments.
6:00
